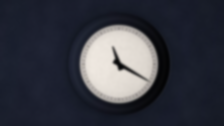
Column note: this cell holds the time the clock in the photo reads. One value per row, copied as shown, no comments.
11:20
